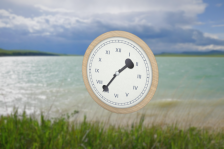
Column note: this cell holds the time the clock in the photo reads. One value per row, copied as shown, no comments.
1:36
